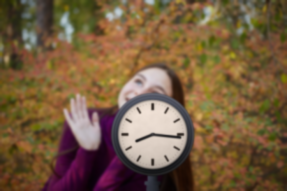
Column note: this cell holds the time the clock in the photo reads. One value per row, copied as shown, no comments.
8:16
